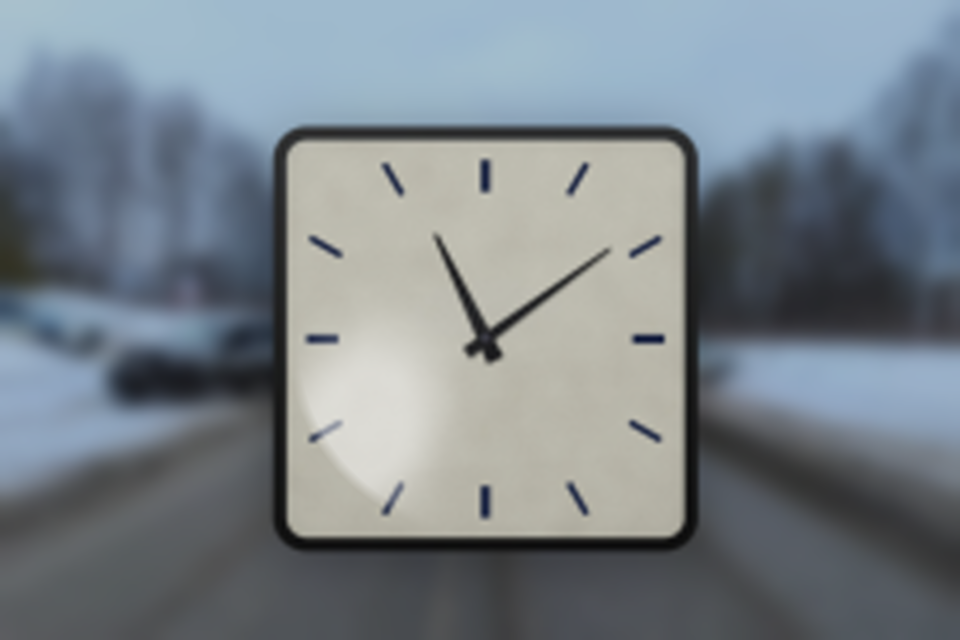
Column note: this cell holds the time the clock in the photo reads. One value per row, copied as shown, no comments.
11:09
